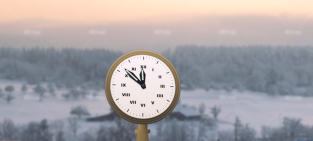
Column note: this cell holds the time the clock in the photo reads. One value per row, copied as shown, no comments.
11:52
